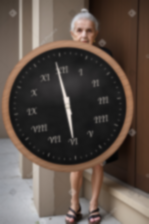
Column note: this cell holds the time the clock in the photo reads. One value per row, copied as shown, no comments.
5:59
